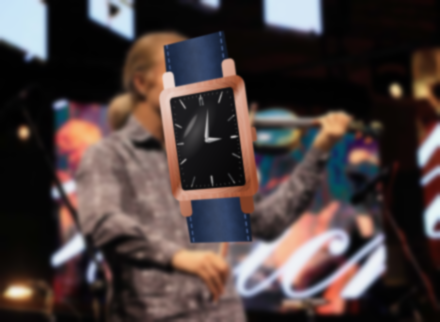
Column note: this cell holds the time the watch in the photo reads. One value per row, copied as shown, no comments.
3:02
